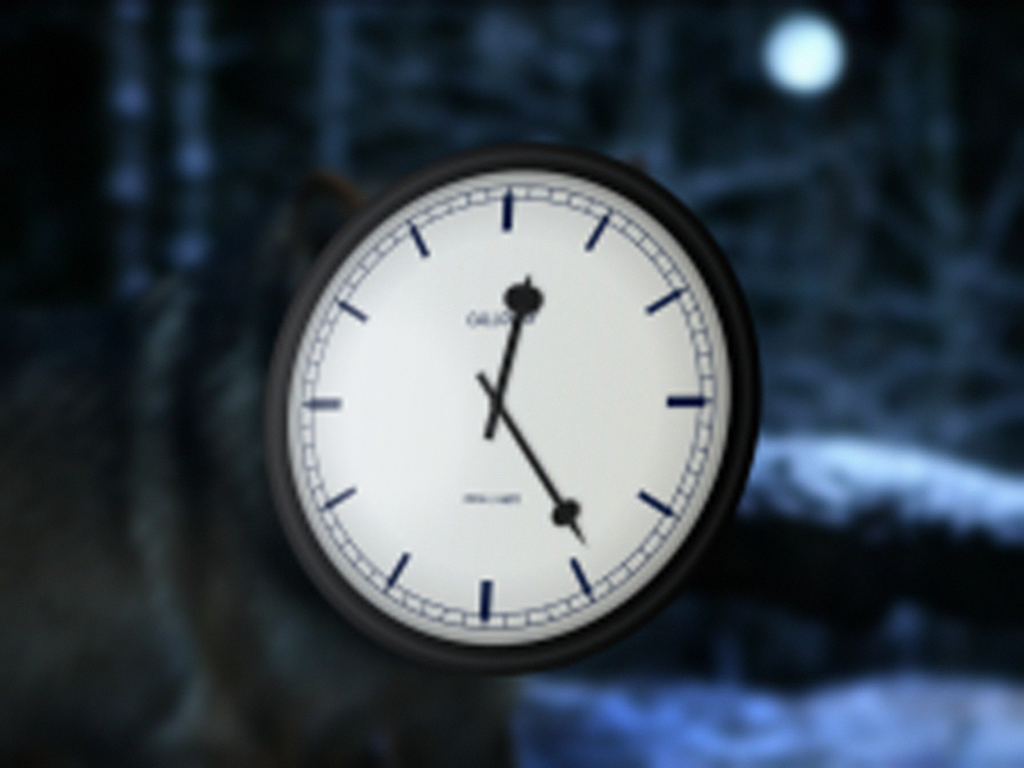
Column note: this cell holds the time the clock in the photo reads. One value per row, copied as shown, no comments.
12:24
